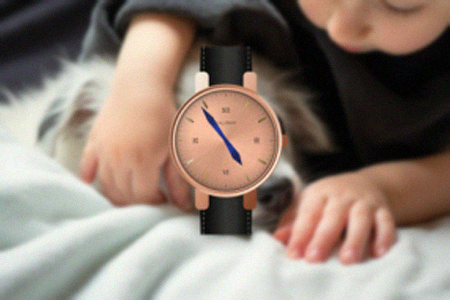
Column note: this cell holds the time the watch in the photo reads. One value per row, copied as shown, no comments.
4:54
